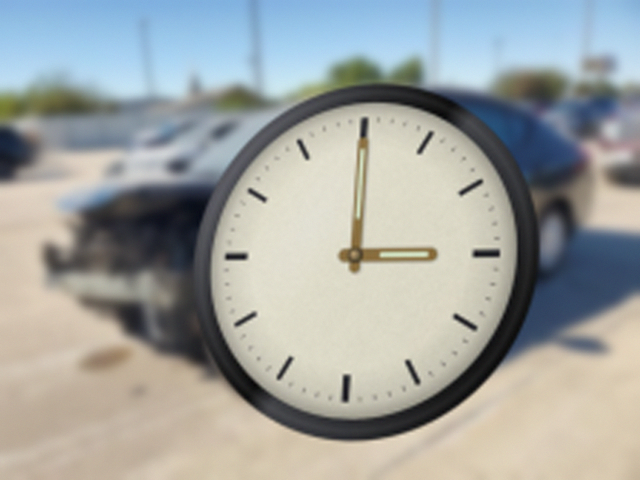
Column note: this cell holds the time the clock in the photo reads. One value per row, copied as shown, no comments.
3:00
